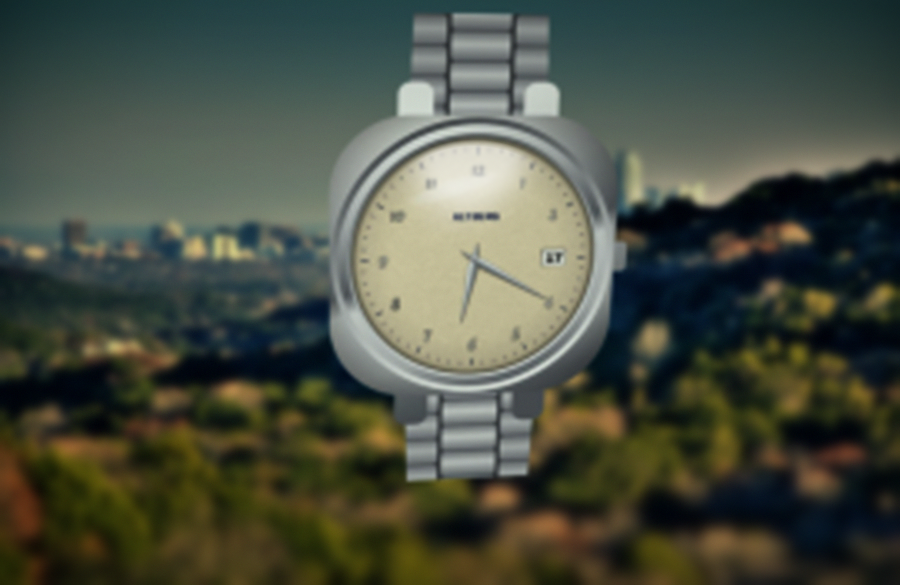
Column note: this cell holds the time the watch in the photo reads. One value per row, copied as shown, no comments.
6:20
